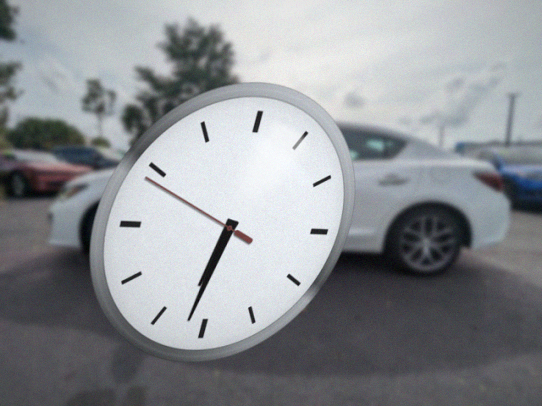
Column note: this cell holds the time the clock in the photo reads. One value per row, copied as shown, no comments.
6:31:49
